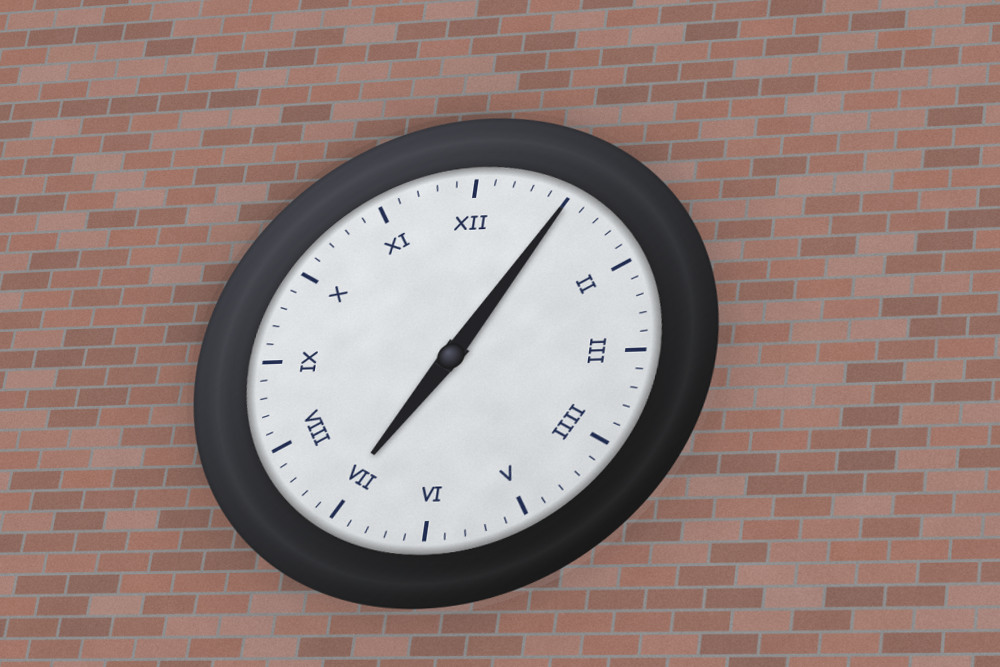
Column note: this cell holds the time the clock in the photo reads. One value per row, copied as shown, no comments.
7:05
